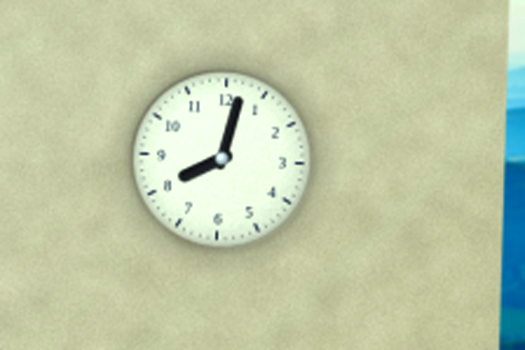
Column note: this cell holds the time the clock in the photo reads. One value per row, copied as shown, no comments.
8:02
